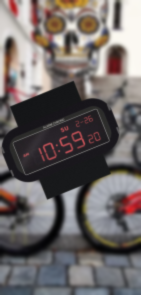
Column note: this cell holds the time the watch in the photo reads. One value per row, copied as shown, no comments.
10:59
